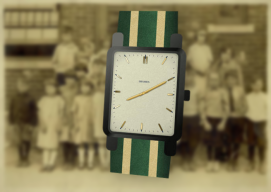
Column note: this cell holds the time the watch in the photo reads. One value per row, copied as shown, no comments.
8:10
